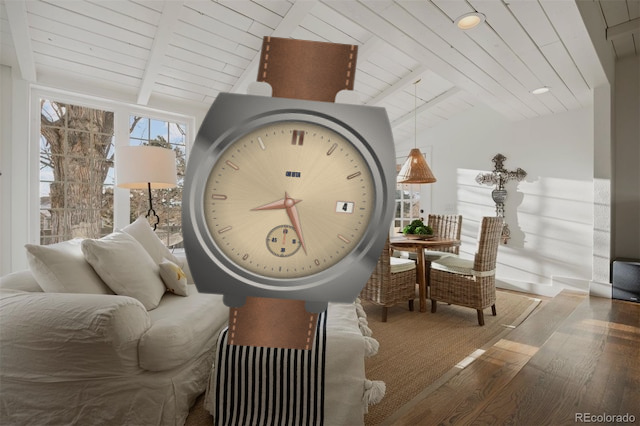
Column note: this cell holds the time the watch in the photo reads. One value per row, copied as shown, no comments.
8:26
